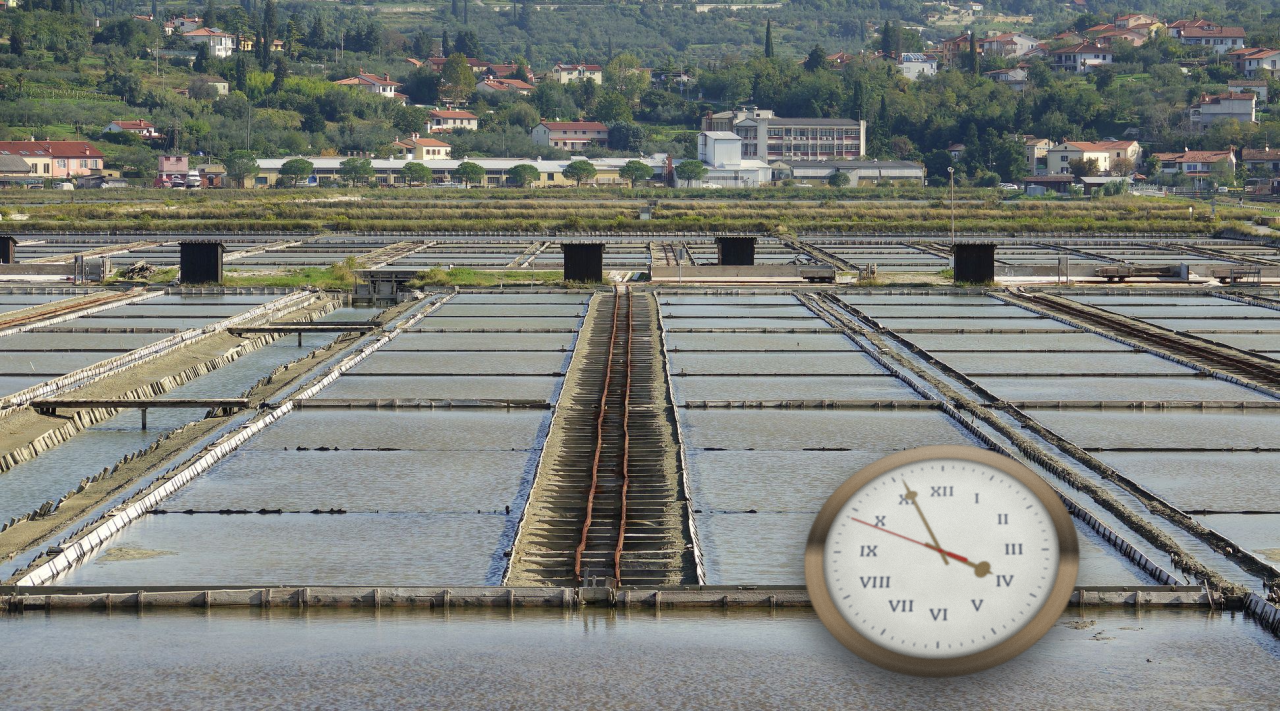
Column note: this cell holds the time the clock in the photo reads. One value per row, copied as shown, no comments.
3:55:49
